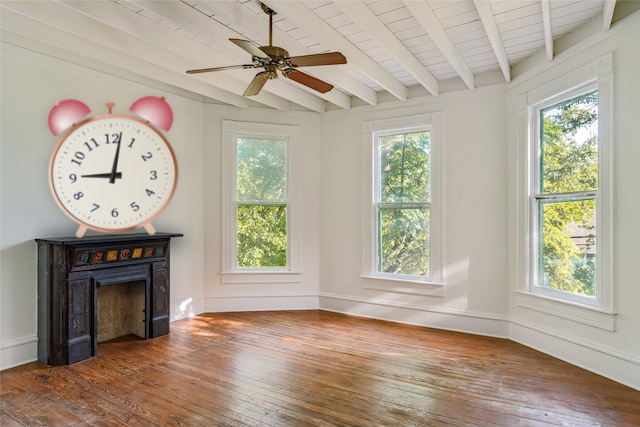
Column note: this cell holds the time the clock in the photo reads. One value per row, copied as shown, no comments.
9:02
